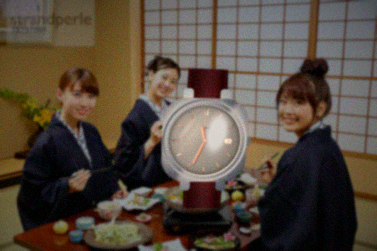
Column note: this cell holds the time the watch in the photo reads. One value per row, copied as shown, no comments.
11:34
